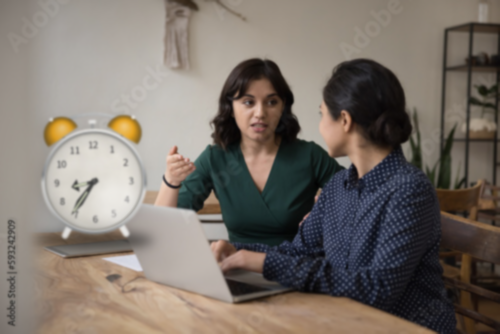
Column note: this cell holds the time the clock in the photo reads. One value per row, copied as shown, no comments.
8:36
